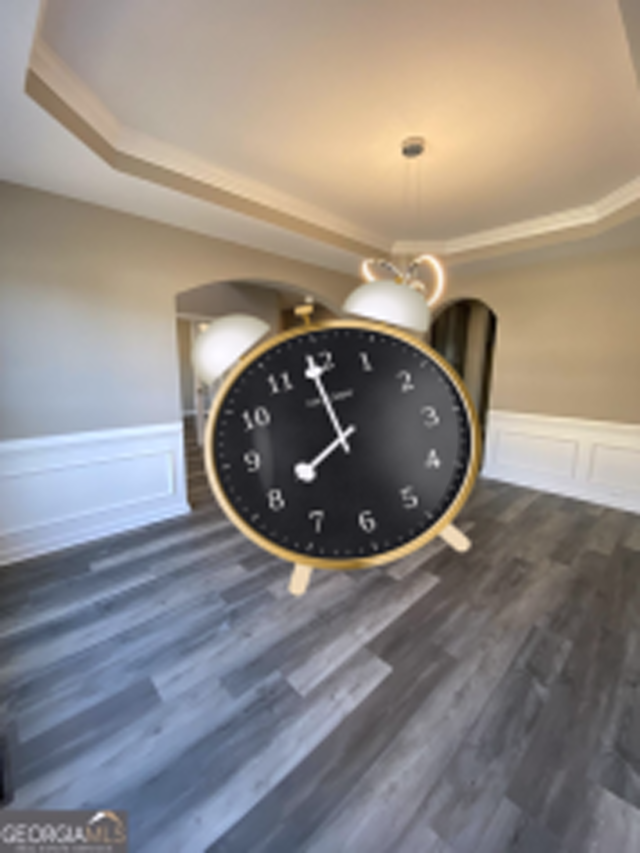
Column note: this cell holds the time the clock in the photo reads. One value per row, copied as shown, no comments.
7:59
